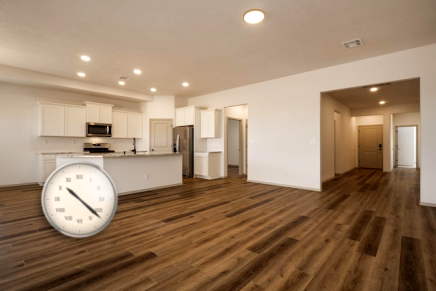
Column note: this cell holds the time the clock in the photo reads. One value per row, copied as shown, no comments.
10:22
